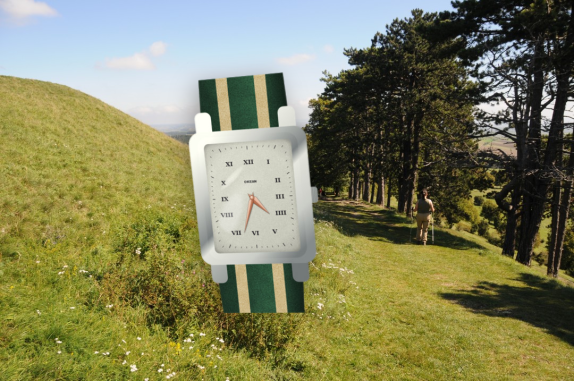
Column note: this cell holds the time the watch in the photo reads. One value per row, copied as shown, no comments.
4:33
